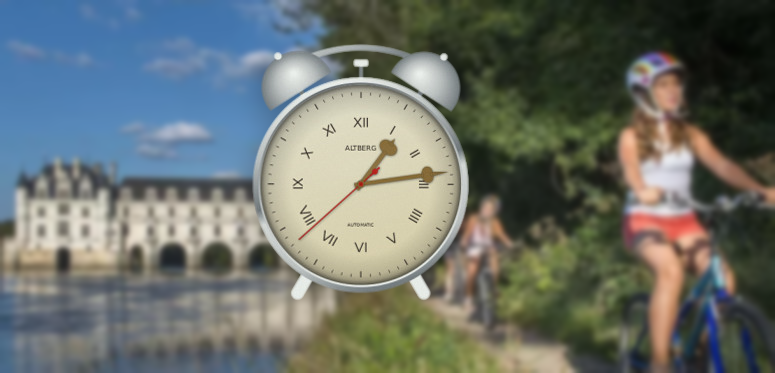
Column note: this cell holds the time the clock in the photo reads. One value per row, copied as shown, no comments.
1:13:38
